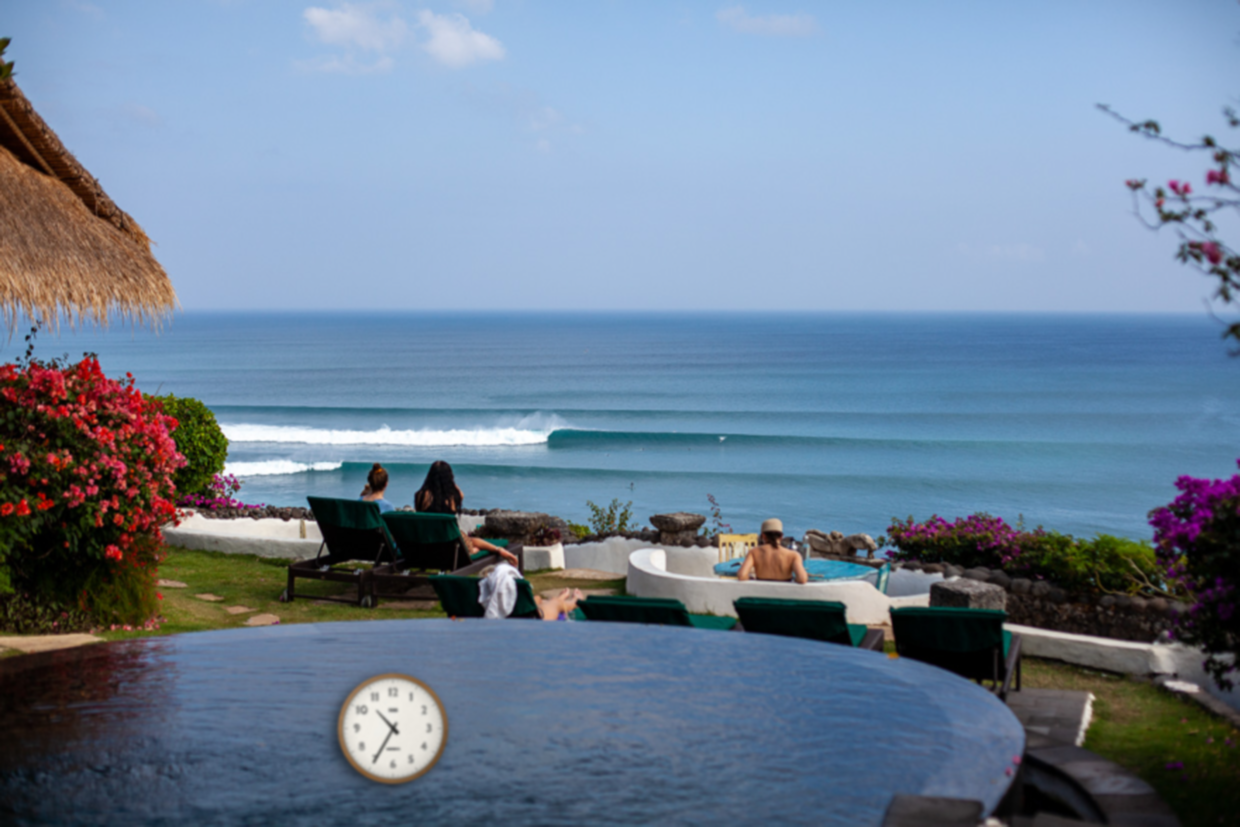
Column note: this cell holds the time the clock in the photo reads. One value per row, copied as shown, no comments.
10:35
